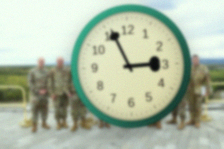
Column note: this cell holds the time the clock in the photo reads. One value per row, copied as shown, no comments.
2:56
